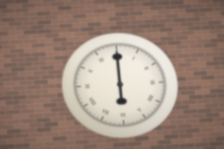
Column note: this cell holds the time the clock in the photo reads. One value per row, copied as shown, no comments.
6:00
